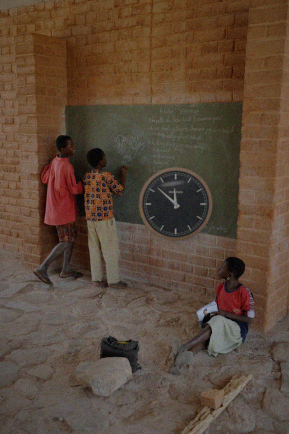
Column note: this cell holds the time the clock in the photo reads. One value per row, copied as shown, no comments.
11:52
